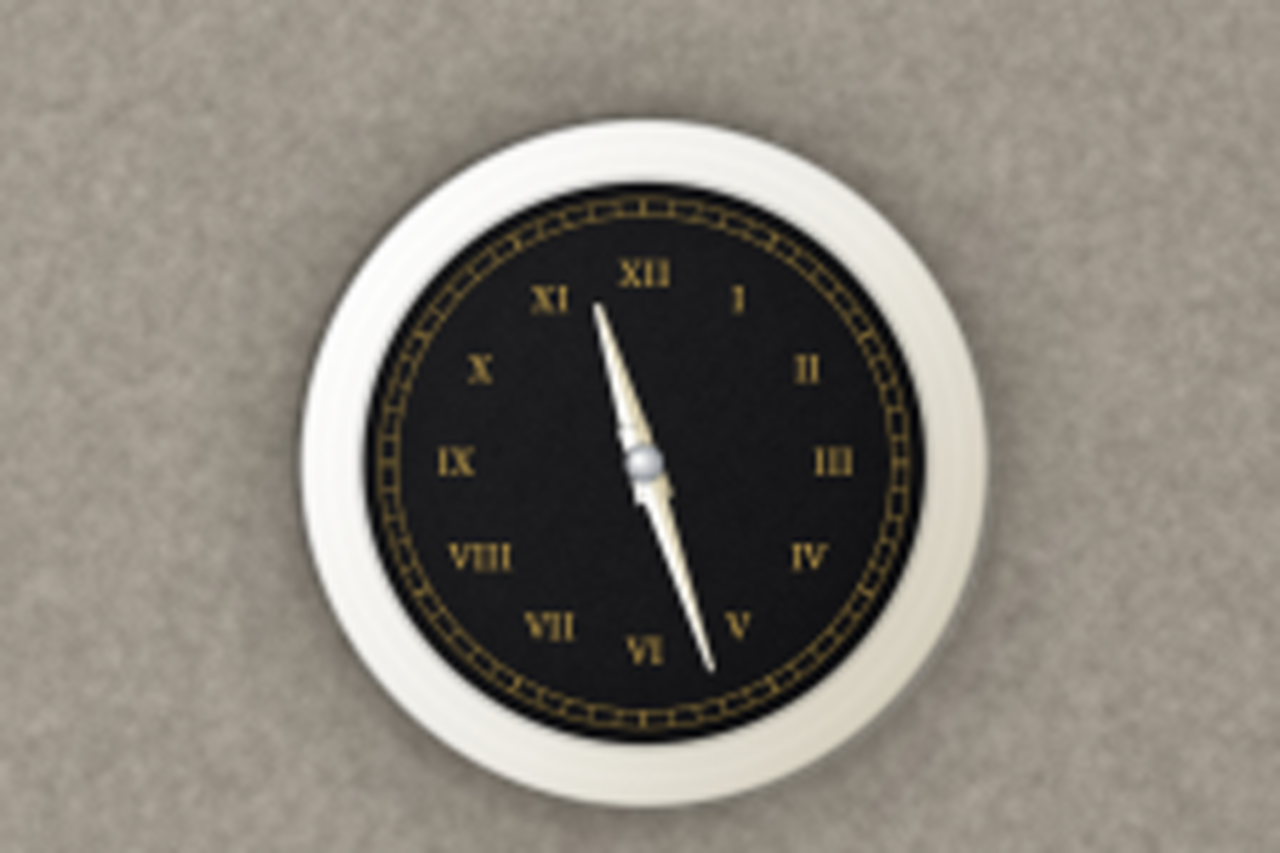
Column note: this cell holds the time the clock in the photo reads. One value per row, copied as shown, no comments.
11:27
